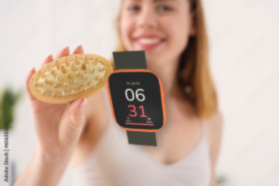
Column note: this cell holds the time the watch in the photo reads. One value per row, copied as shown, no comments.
6:31
